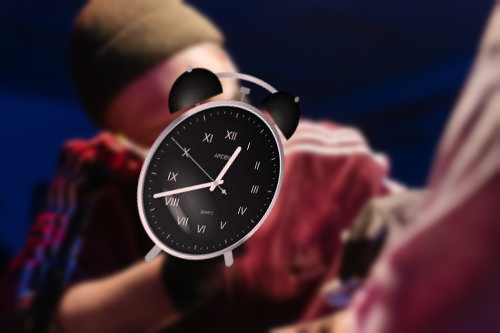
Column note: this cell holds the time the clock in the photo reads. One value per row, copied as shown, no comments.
12:41:50
